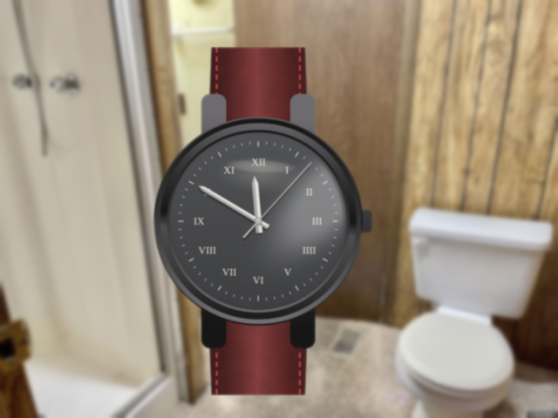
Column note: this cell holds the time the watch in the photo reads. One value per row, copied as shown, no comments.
11:50:07
